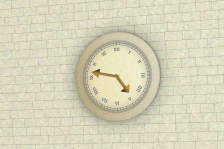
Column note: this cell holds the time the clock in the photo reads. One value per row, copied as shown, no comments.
4:47
